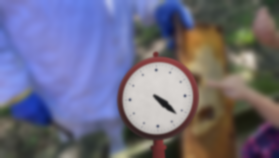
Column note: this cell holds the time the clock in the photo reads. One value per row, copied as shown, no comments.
4:22
